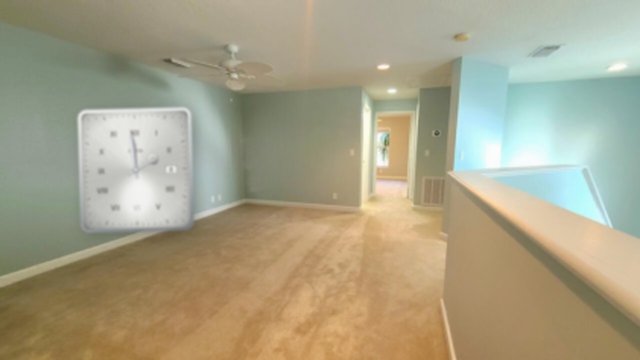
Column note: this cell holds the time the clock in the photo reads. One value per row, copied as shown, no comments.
1:59
